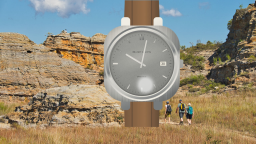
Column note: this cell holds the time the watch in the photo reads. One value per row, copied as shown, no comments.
10:02
